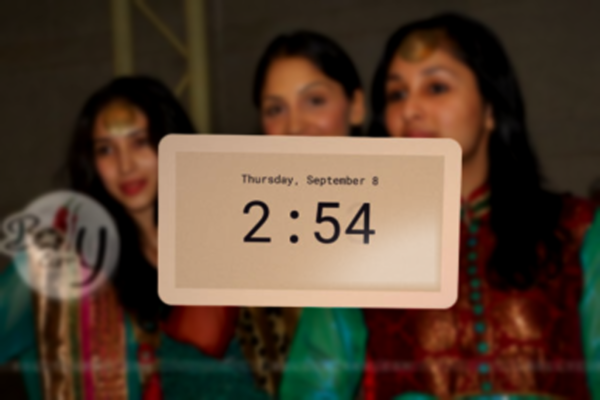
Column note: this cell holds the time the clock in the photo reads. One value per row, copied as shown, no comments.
2:54
